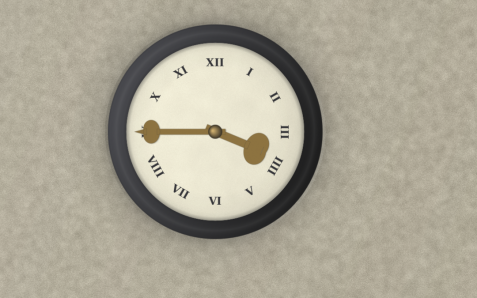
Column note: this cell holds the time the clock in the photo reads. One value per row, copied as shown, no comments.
3:45
